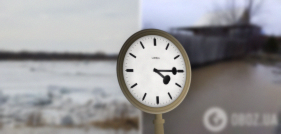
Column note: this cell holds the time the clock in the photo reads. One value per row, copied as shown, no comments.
4:15
